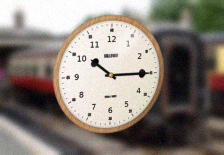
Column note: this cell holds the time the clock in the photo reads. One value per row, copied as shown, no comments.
10:15
